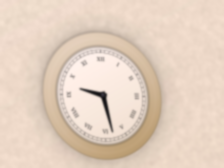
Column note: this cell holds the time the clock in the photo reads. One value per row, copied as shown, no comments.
9:28
